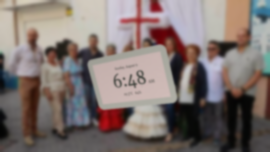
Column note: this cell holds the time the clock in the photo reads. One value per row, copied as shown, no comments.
6:48
